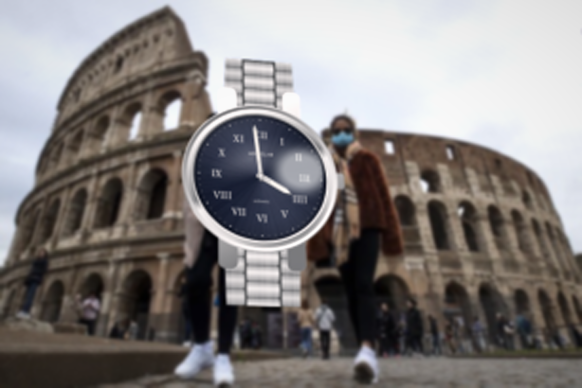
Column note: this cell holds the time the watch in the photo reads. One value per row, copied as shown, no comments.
3:59
